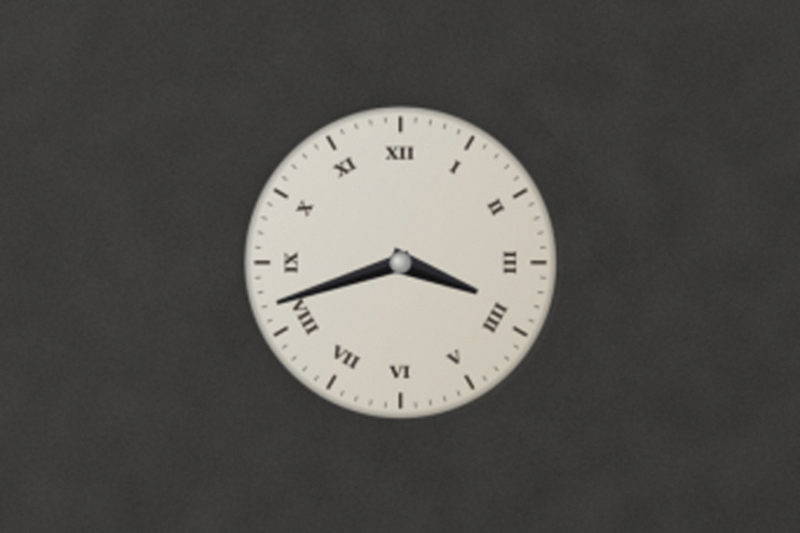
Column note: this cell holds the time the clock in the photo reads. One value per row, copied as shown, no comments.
3:42
